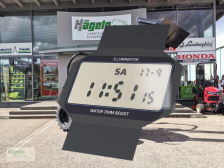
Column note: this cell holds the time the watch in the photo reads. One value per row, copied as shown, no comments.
11:51:15
